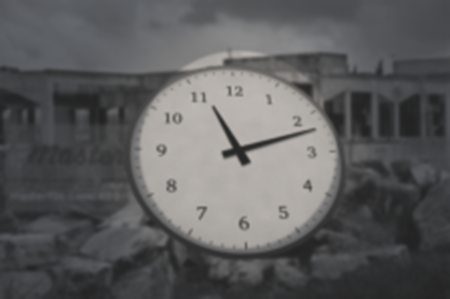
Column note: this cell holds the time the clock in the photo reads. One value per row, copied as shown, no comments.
11:12
